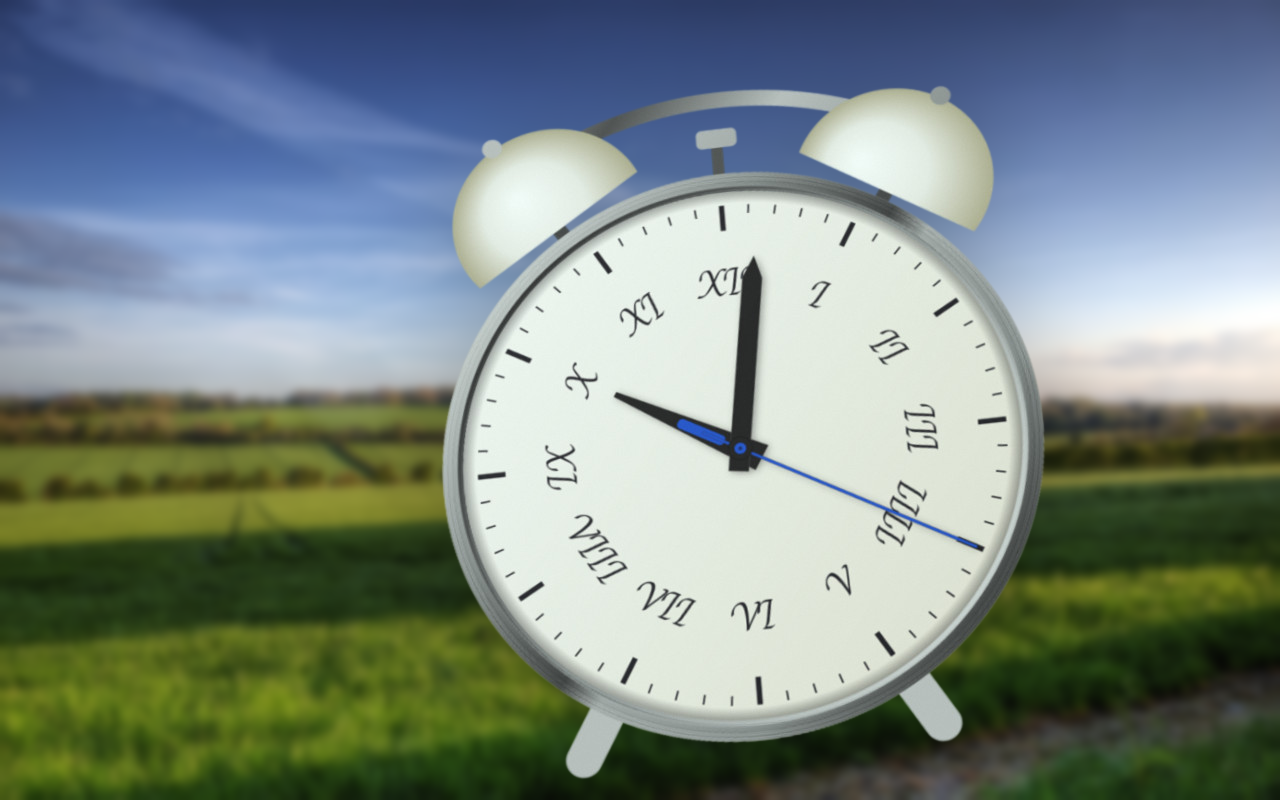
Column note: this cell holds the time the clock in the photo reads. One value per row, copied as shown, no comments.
10:01:20
